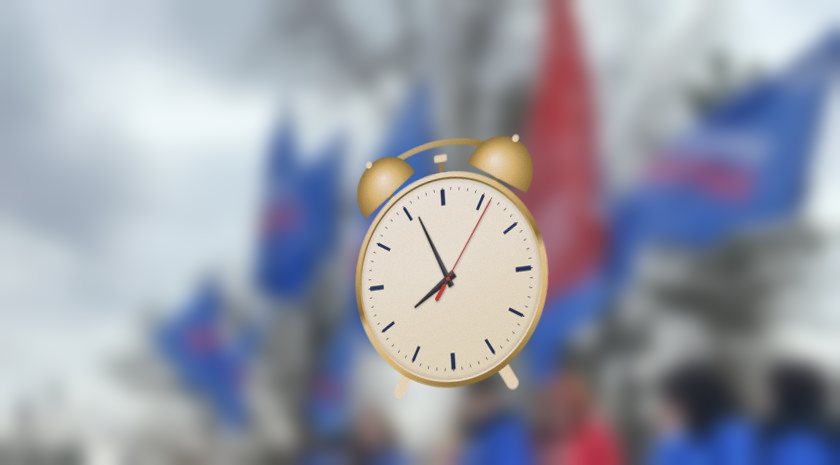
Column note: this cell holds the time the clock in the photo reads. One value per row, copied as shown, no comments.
7:56:06
